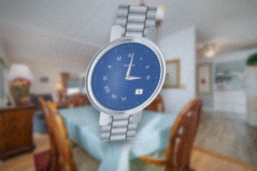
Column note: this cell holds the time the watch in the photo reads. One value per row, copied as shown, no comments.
3:01
